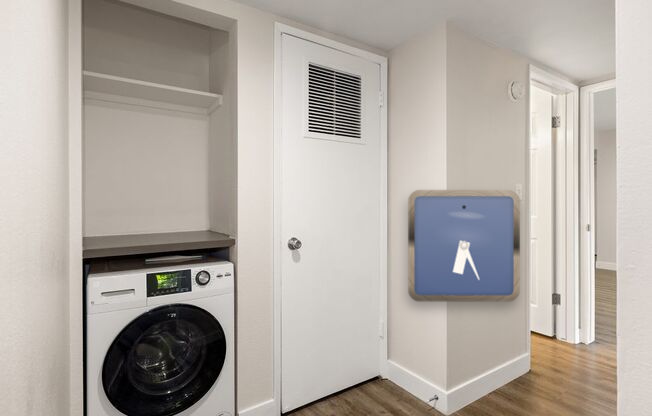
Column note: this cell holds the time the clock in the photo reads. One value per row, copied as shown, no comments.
6:26
